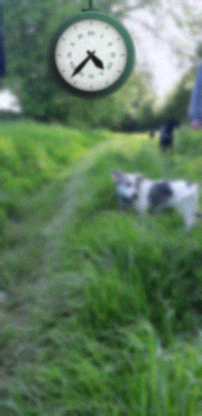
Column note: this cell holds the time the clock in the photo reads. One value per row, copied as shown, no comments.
4:37
